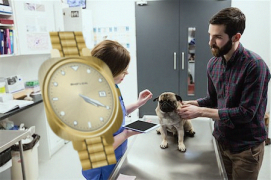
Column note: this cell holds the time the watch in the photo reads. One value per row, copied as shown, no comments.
4:20
